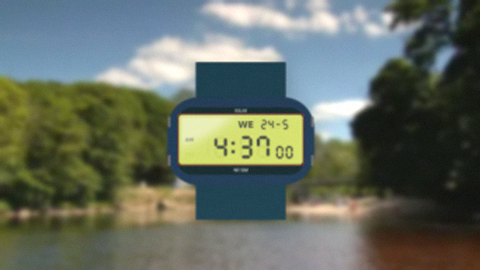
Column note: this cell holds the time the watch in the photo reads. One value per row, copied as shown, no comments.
4:37:00
